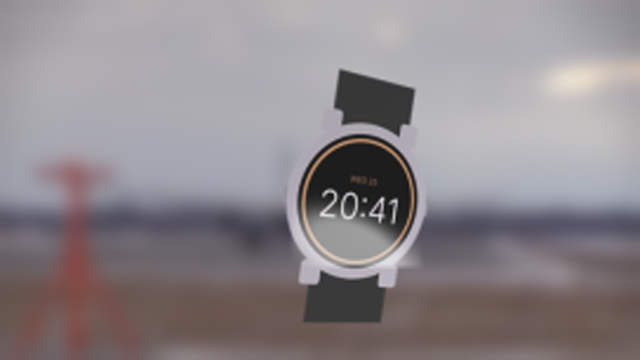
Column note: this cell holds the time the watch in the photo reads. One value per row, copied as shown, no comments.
20:41
